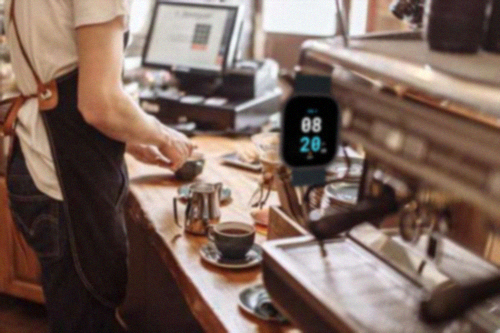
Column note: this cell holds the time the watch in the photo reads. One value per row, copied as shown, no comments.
8:20
